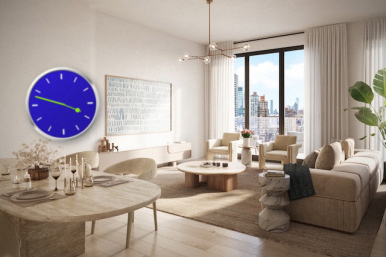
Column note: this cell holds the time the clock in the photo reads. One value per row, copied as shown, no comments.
3:48
